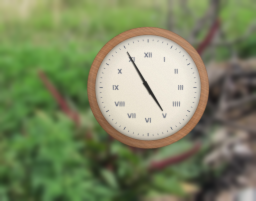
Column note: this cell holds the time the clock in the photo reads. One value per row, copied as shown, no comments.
4:55
